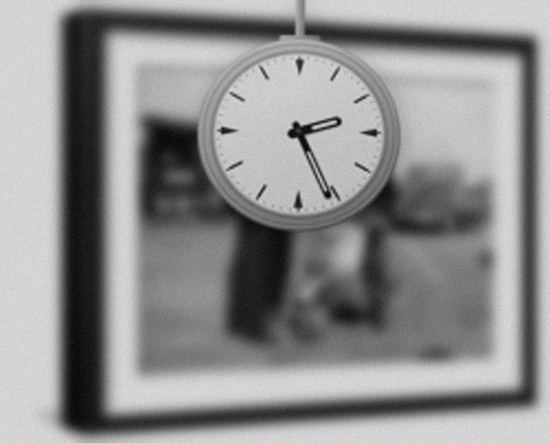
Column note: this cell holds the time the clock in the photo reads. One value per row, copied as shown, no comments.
2:26
